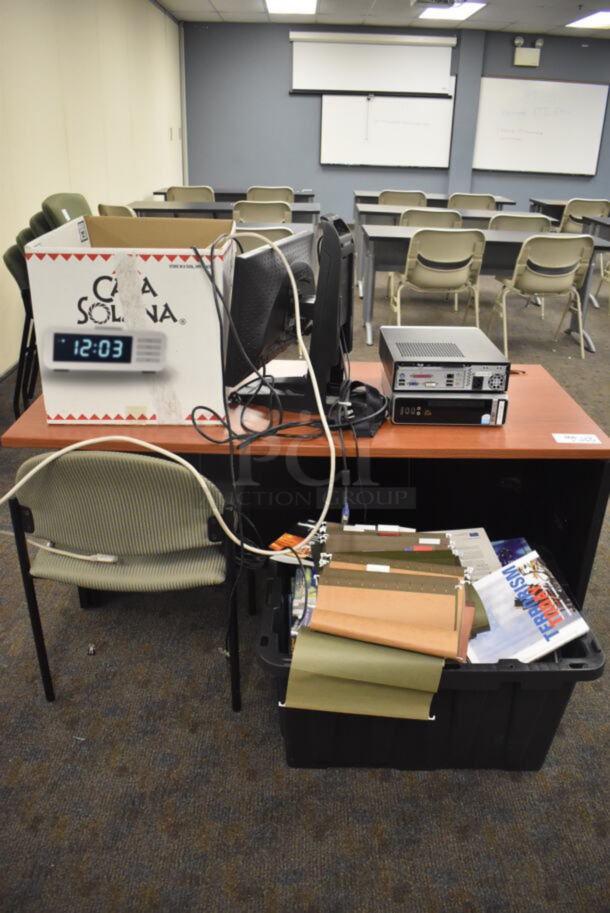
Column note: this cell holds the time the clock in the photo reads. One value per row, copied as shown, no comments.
12:03
